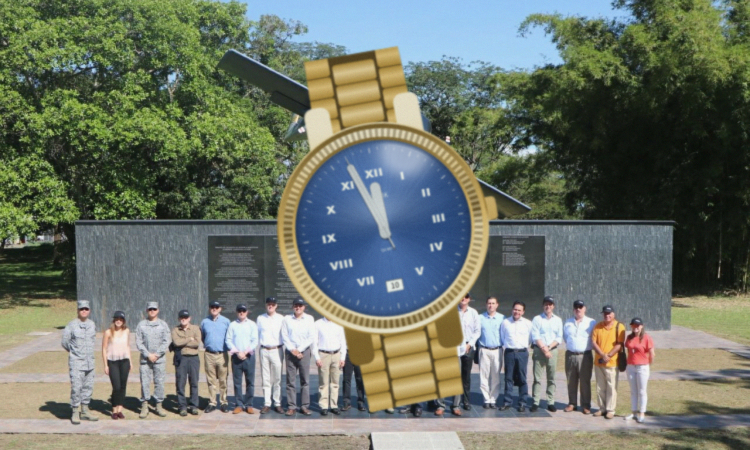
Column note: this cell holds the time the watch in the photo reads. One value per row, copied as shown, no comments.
11:56:57
